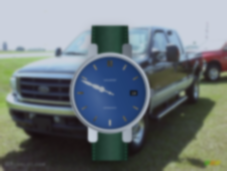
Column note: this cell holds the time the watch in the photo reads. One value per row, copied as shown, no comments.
9:49
